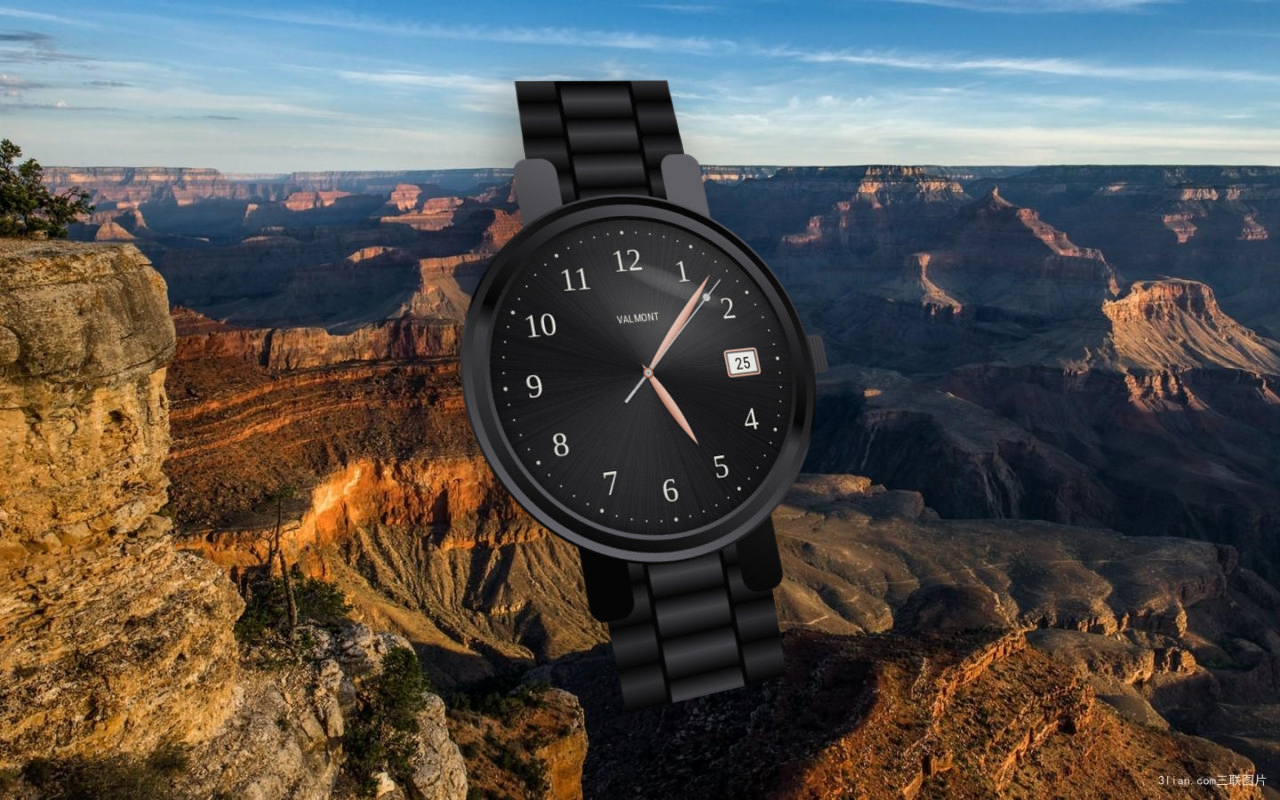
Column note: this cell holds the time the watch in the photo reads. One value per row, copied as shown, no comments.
5:07:08
